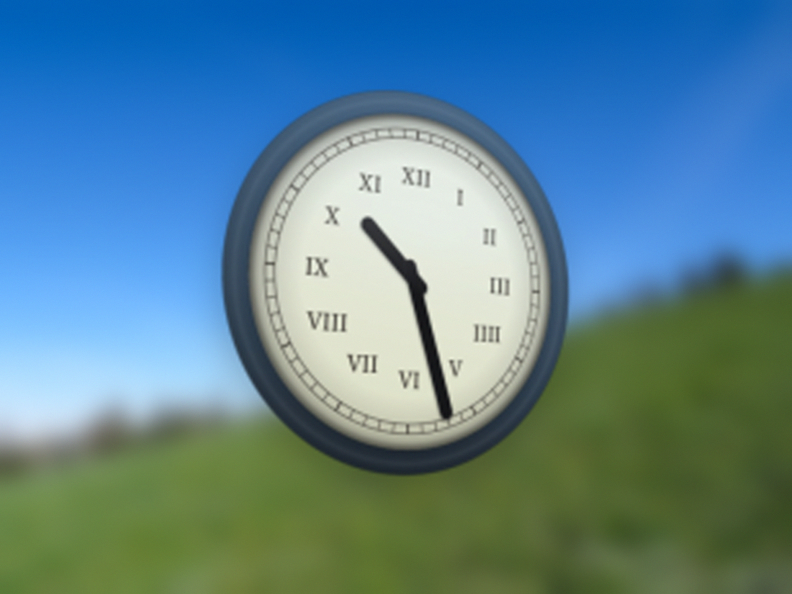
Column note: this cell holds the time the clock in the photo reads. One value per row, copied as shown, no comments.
10:27
